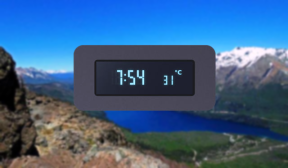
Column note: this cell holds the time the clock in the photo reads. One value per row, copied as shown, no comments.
7:54
